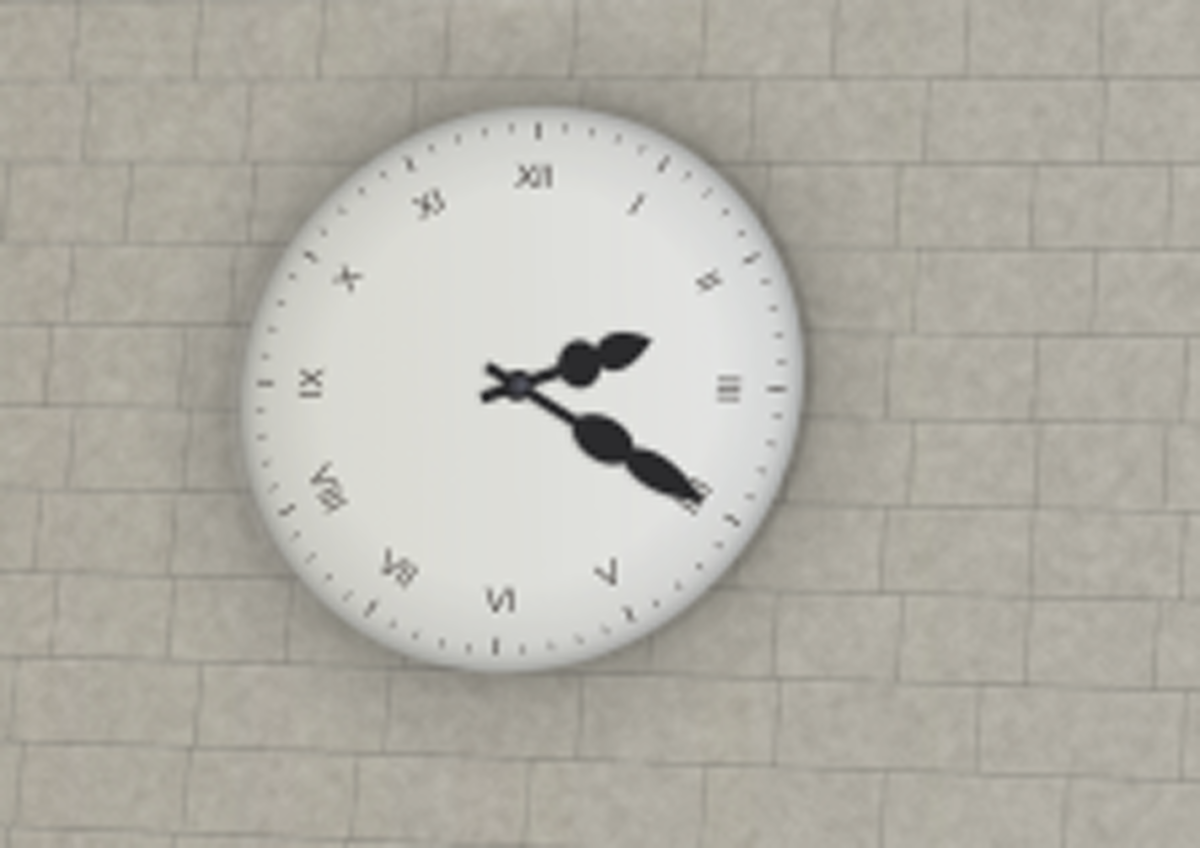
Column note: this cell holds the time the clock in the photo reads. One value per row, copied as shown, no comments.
2:20
